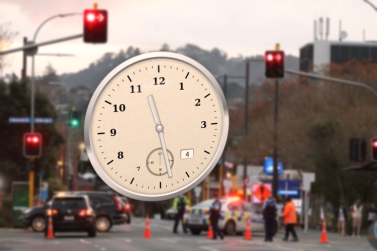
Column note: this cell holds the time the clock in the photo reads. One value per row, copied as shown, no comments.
11:28
